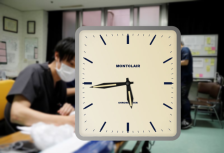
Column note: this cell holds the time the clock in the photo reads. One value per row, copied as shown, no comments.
5:44
